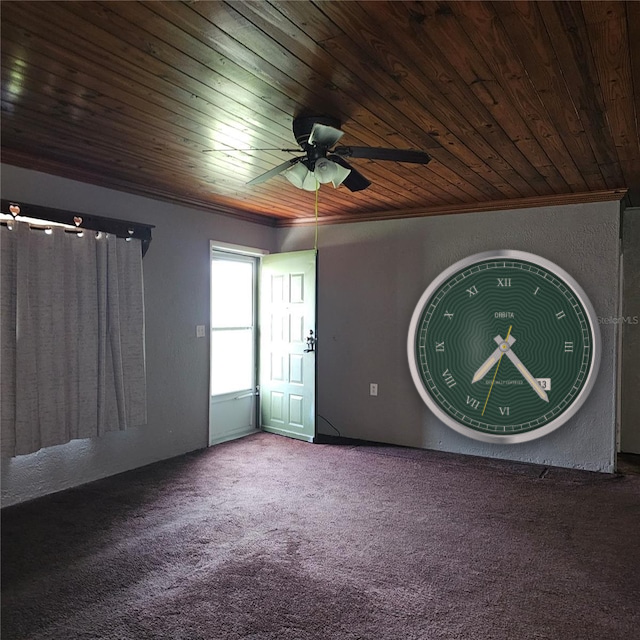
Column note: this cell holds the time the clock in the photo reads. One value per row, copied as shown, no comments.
7:23:33
